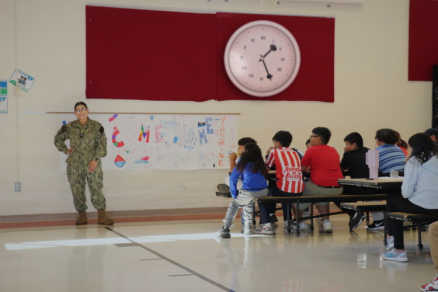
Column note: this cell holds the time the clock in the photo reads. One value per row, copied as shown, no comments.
1:26
